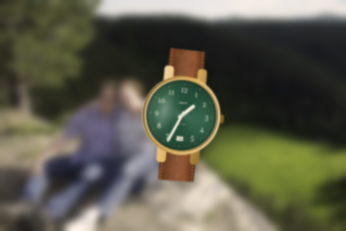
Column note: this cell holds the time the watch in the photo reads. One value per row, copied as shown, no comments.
1:34
